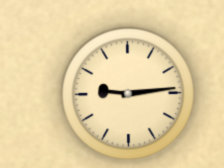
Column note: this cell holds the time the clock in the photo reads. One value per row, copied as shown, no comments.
9:14
